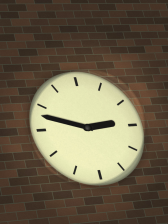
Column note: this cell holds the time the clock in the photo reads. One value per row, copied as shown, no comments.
2:48
